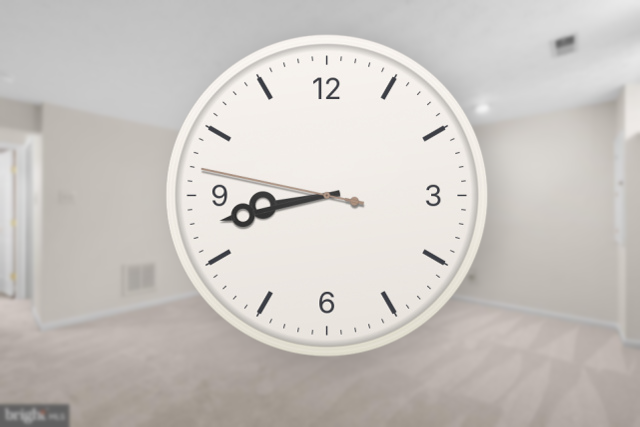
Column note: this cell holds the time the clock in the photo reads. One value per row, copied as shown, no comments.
8:42:47
